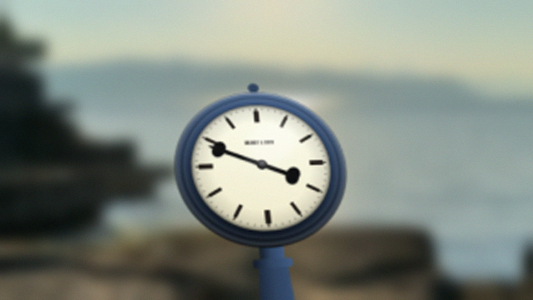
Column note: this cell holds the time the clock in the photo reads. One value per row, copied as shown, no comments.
3:49
